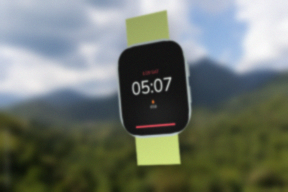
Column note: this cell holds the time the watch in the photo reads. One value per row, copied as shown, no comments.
5:07
